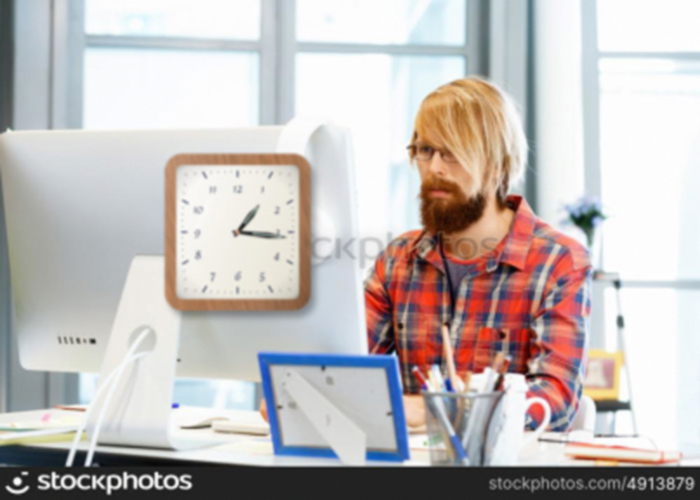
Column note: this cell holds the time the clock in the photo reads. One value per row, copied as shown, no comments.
1:16
